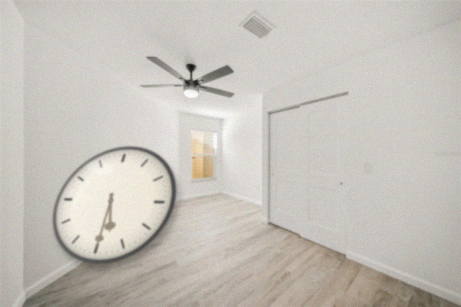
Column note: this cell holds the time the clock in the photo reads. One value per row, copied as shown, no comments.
5:30
